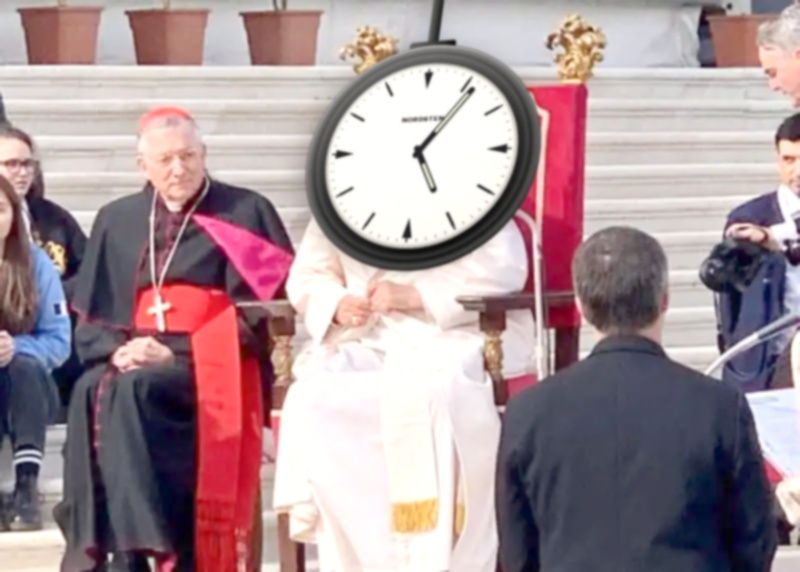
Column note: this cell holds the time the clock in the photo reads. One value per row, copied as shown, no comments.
5:06
